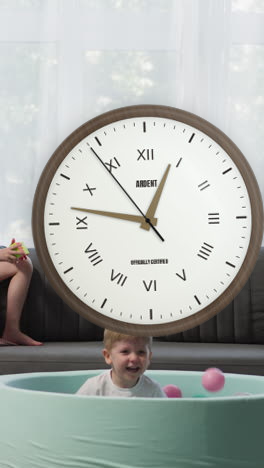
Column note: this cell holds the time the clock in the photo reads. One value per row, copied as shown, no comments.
12:46:54
